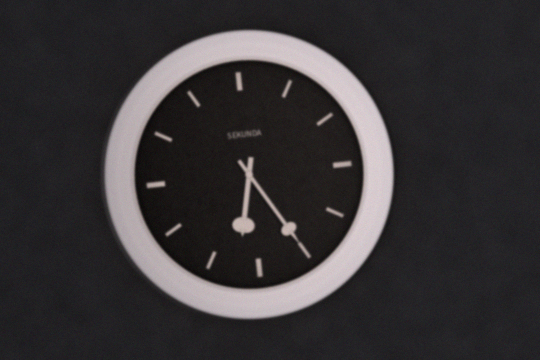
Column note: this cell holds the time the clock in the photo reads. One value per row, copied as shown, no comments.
6:25
